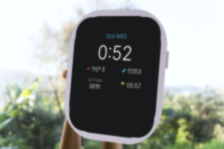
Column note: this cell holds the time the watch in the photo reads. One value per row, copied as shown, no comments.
0:52
